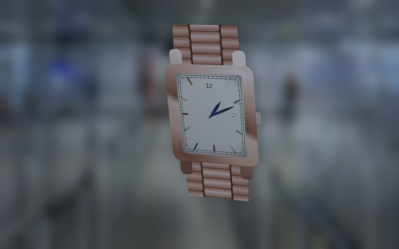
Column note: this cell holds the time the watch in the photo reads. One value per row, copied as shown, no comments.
1:11
